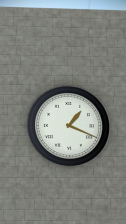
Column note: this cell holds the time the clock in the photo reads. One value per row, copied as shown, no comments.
1:19
